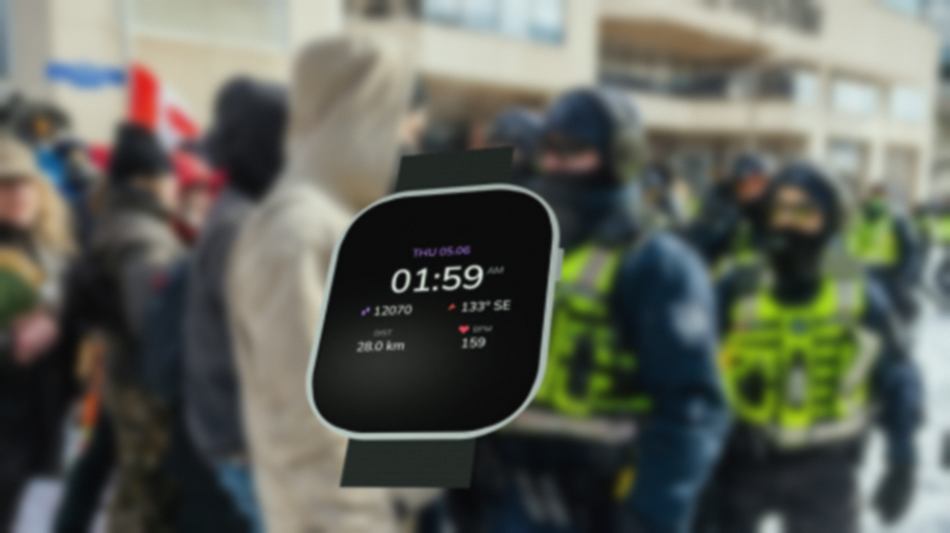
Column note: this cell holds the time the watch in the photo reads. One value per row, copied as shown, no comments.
1:59
